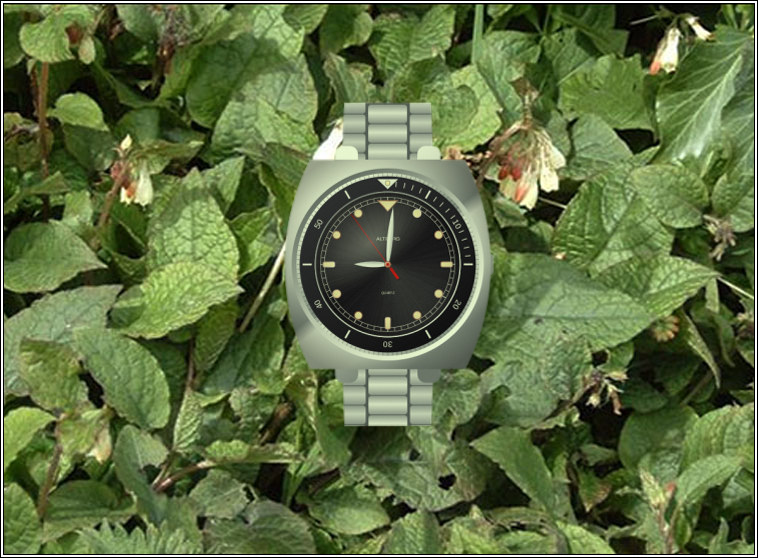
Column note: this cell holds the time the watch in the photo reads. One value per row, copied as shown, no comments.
9:00:54
